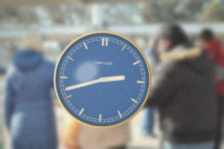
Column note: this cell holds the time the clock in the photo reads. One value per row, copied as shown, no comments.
2:42
